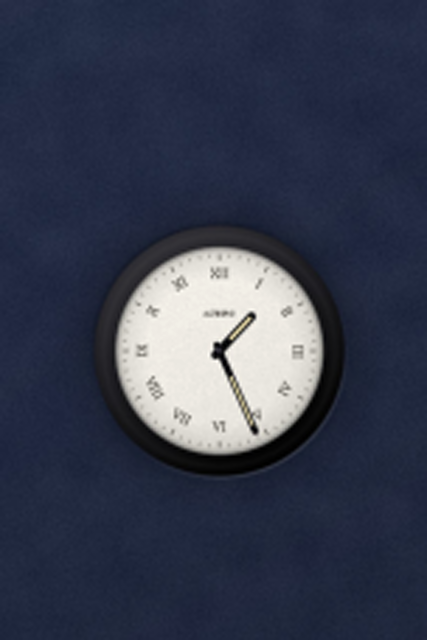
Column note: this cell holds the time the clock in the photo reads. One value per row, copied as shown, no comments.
1:26
